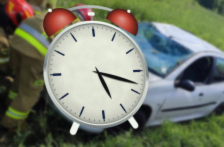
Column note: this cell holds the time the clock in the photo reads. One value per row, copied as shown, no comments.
5:18
